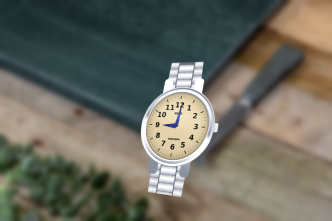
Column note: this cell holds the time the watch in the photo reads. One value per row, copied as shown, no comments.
9:01
